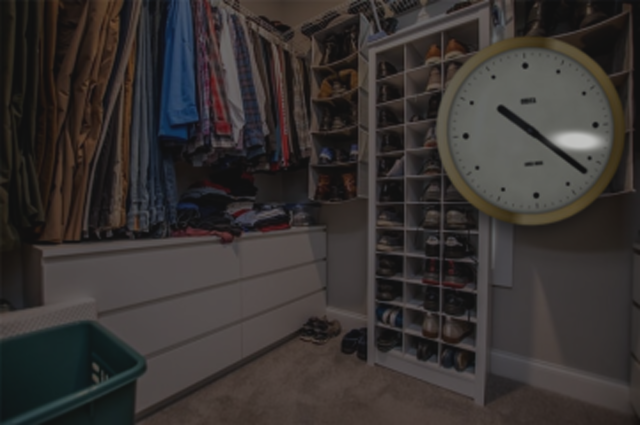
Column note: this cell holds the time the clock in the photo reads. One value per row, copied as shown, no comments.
10:22
